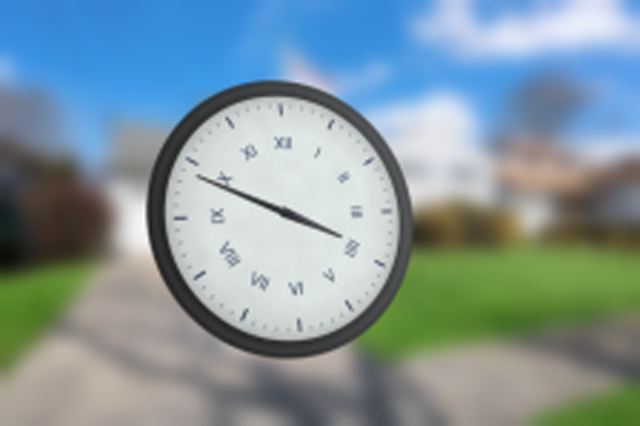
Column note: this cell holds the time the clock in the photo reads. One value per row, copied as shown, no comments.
3:49
